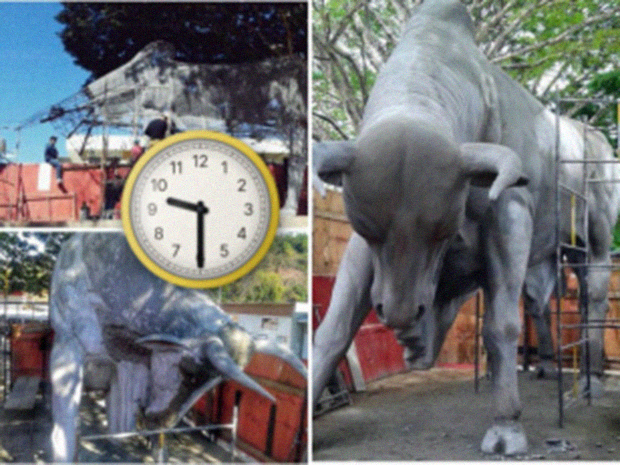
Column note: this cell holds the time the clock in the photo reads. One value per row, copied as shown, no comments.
9:30
